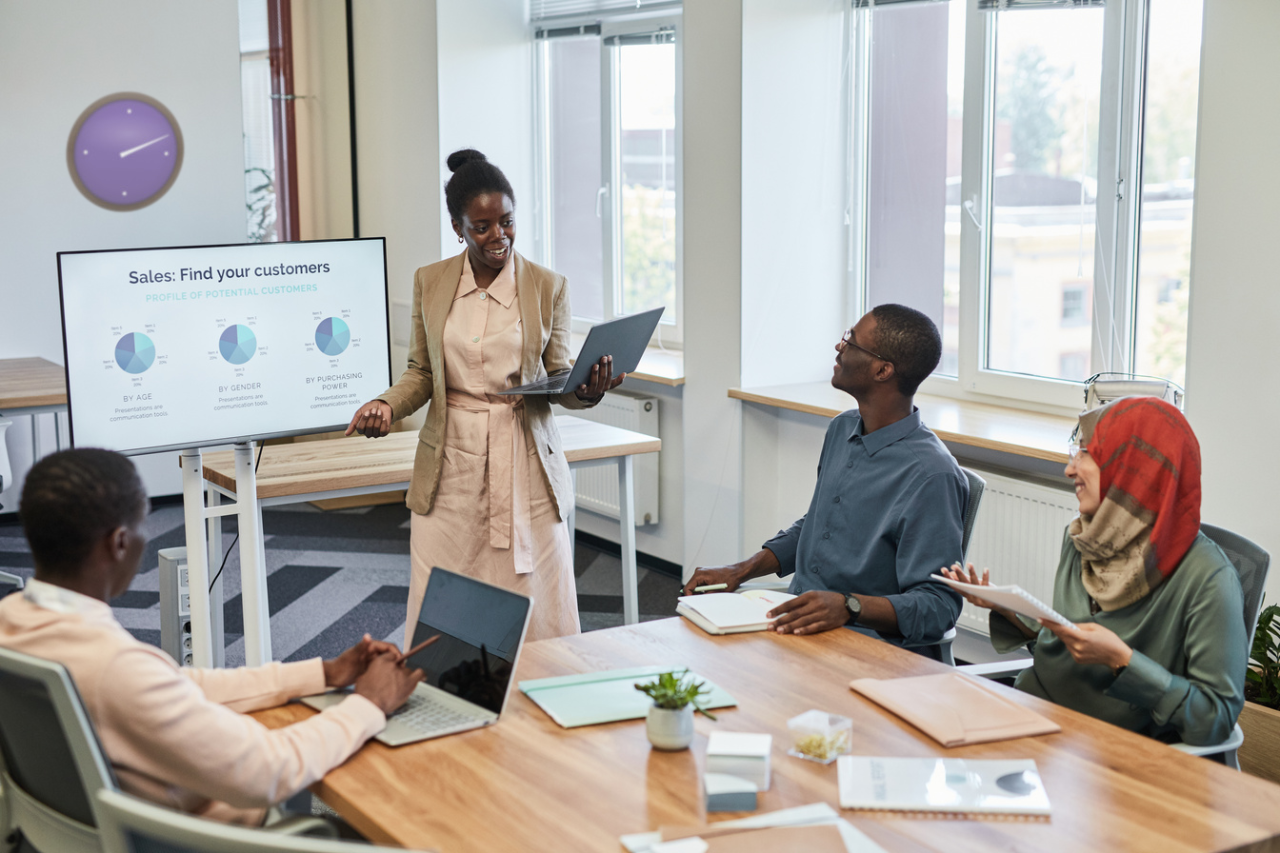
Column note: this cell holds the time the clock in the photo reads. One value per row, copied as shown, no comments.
2:11
